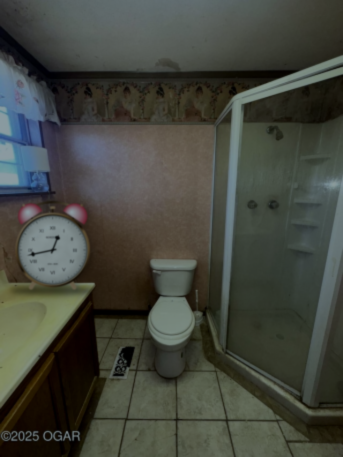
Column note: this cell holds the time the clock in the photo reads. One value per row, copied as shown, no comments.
12:43
